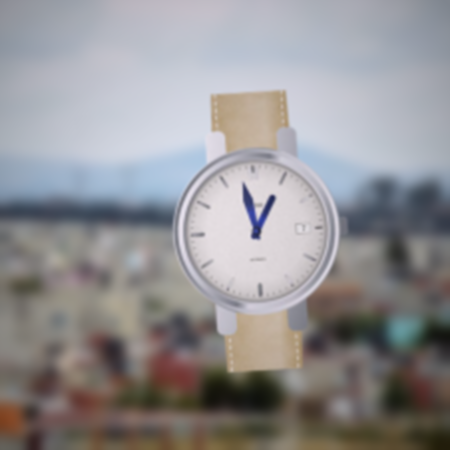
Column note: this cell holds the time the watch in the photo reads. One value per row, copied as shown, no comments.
12:58
